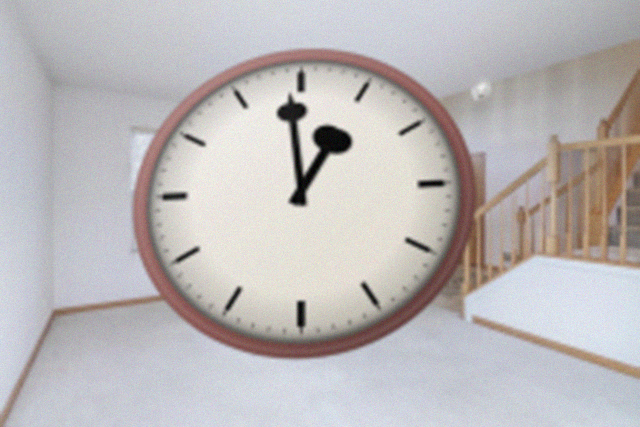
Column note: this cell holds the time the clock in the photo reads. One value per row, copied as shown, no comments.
12:59
